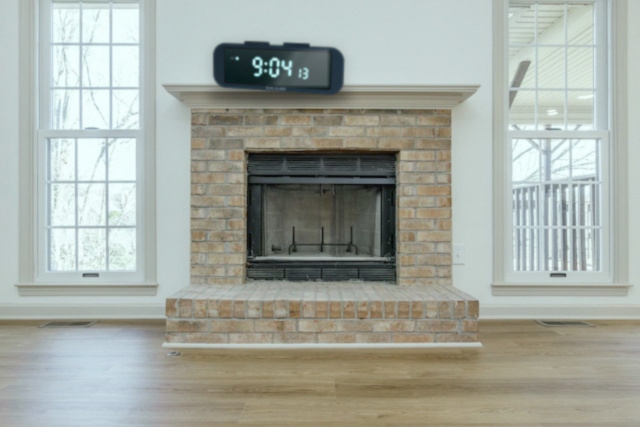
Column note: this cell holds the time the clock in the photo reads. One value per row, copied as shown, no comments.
9:04:13
